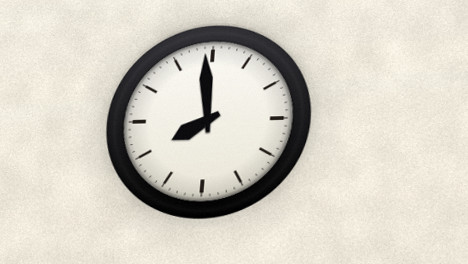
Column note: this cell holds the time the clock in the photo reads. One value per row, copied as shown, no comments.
7:59
